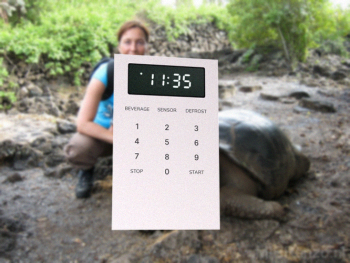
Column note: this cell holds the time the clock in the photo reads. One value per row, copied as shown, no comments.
11:35
